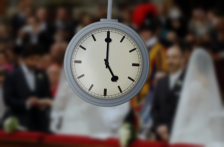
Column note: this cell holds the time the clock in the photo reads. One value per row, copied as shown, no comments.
5:00
